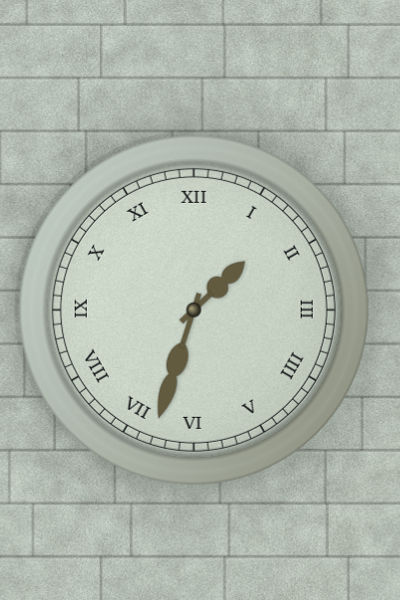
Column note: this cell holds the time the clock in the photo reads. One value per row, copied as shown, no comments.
1:33
